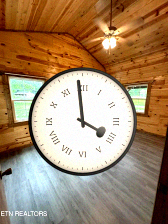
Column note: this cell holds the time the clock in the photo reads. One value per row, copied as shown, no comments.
3:59
